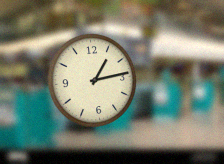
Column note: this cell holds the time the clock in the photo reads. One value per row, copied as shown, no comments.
1:14
